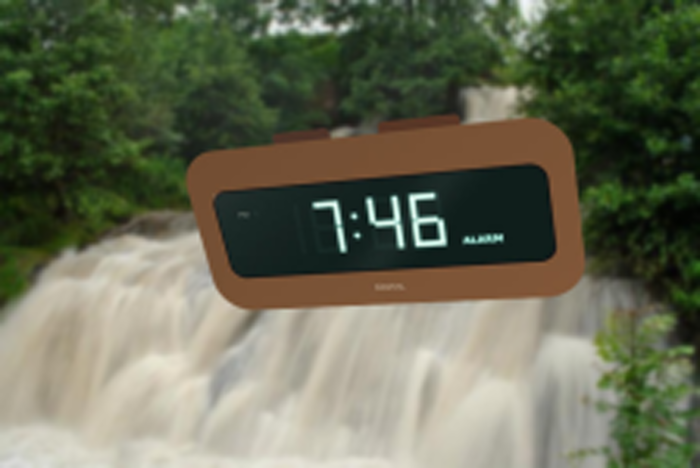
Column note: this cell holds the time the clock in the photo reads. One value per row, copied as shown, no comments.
7:46
